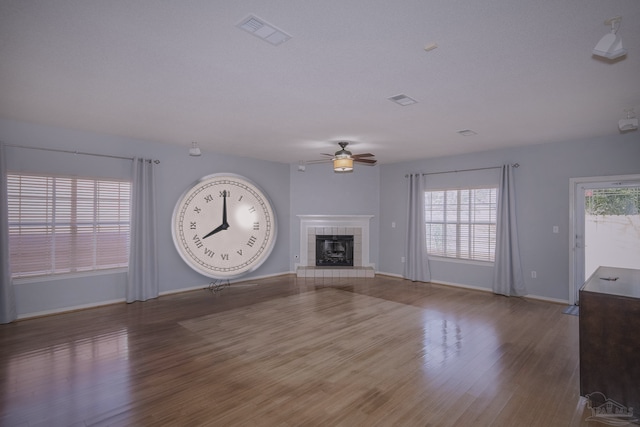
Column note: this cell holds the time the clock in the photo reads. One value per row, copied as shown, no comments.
8:00
